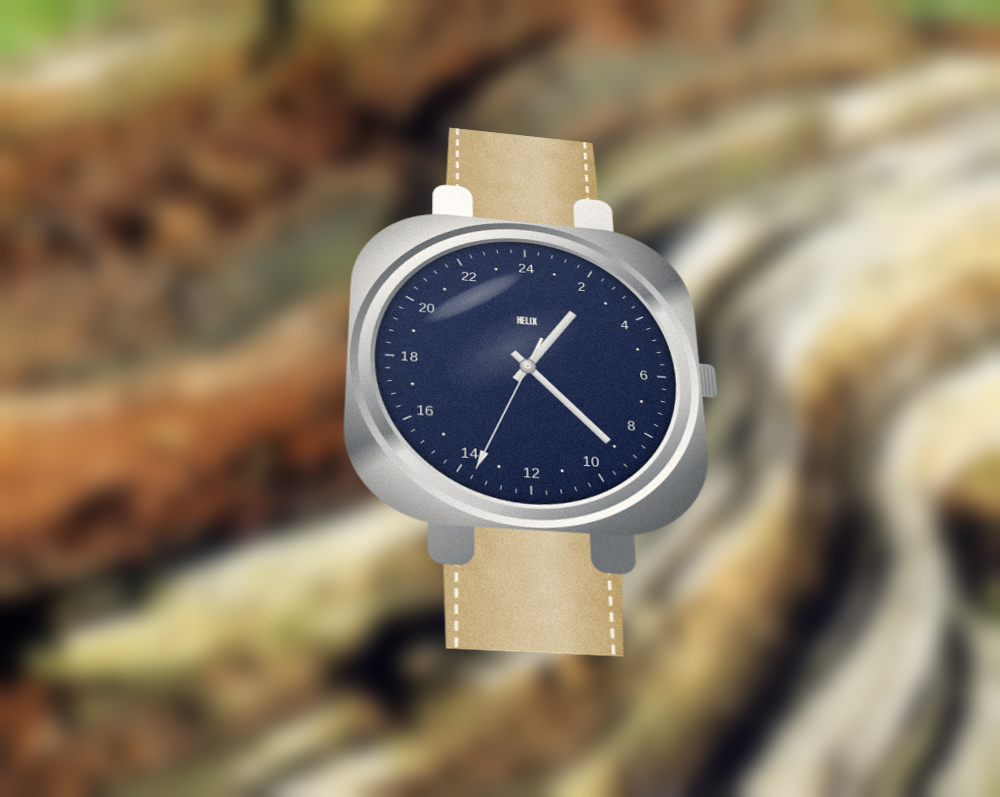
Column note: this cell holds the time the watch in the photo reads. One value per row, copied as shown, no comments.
2:22:34
